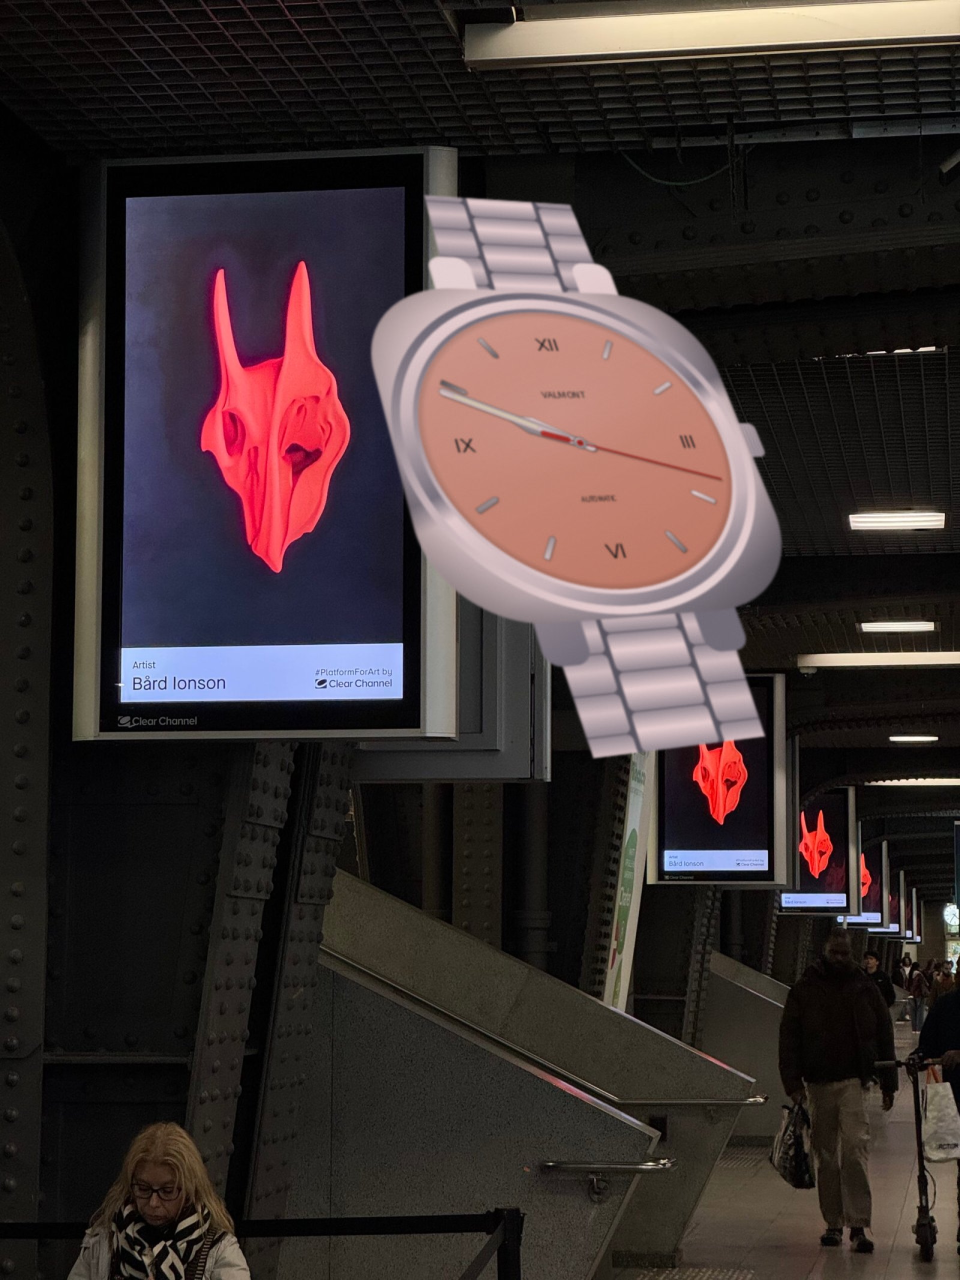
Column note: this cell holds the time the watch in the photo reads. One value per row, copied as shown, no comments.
9:49:18
